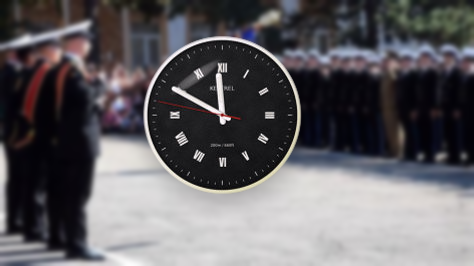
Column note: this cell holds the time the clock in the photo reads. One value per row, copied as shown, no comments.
11:49:47
